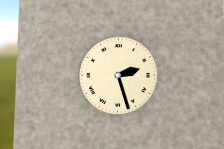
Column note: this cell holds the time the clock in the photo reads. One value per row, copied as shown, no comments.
2:27
